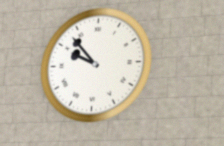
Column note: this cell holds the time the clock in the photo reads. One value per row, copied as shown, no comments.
9:53
